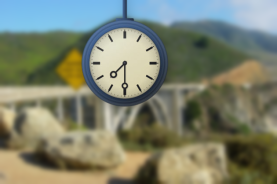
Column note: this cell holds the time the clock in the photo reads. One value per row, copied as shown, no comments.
7:30
